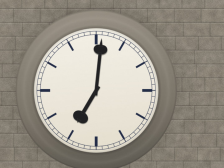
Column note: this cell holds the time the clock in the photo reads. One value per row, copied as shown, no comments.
7:01
